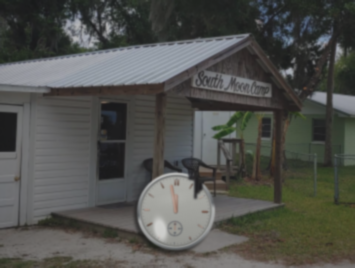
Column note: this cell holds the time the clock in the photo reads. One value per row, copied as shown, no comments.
11:58
